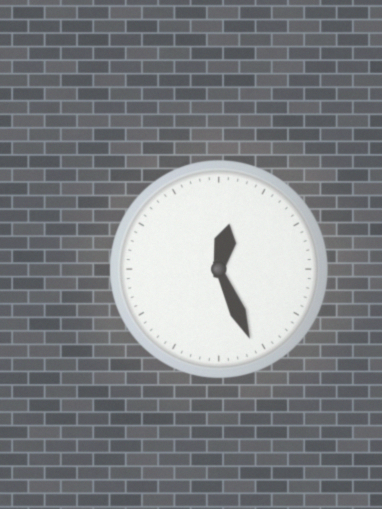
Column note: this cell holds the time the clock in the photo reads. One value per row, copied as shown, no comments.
12:26
